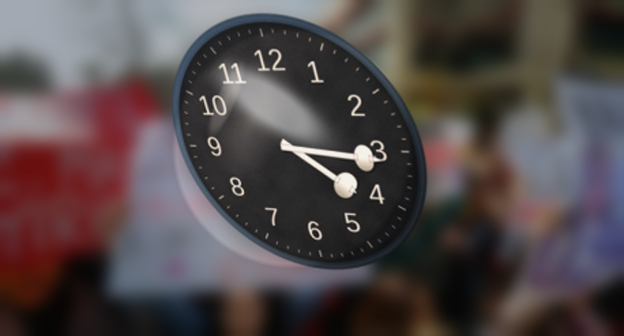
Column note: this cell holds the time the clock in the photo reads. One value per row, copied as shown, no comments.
4:16
